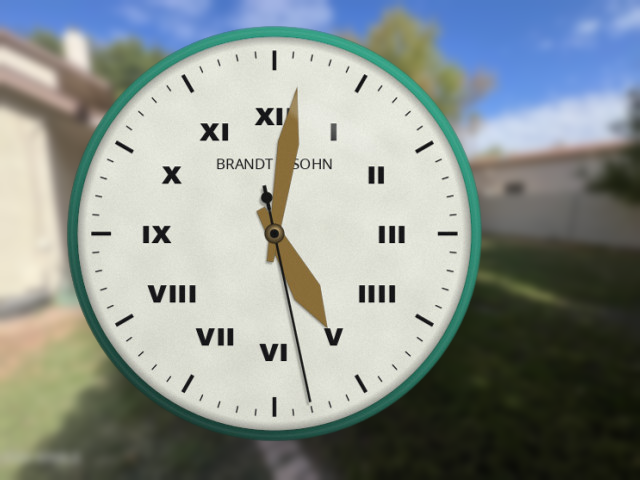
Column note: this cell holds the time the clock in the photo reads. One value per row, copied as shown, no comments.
5:01:28
